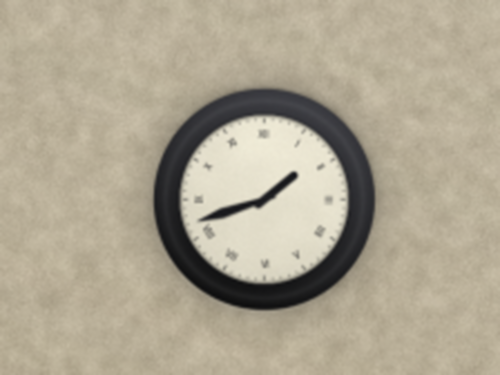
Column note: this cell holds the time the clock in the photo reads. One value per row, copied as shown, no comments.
1:42
